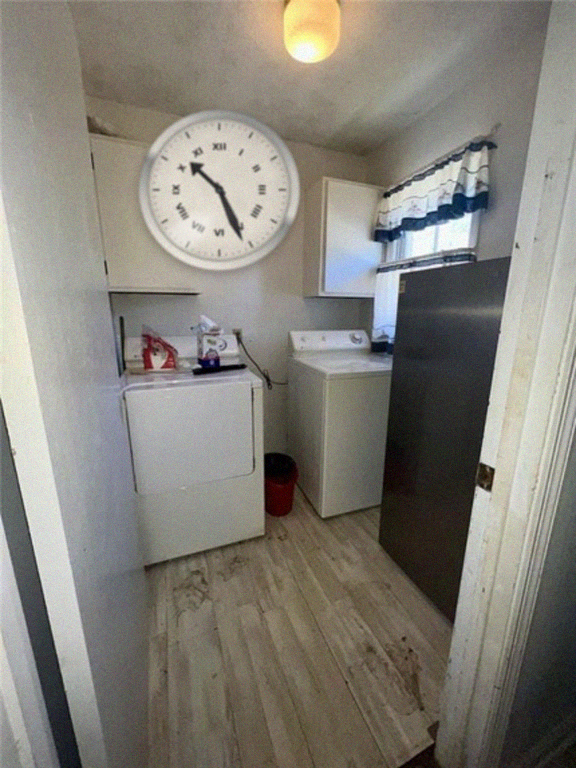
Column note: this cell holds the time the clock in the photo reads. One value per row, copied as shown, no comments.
10:26
